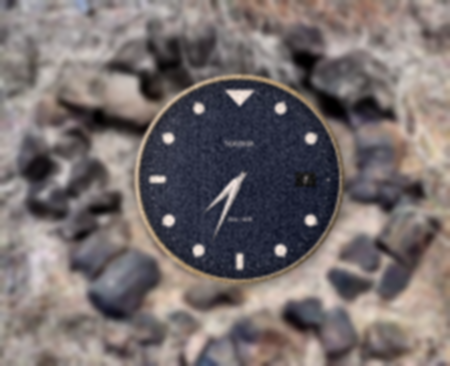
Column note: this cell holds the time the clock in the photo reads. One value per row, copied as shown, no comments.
7:34
